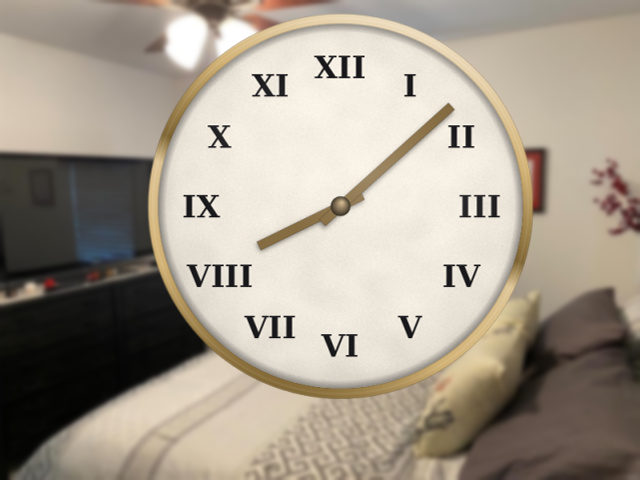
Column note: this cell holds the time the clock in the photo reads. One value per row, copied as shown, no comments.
8:08
